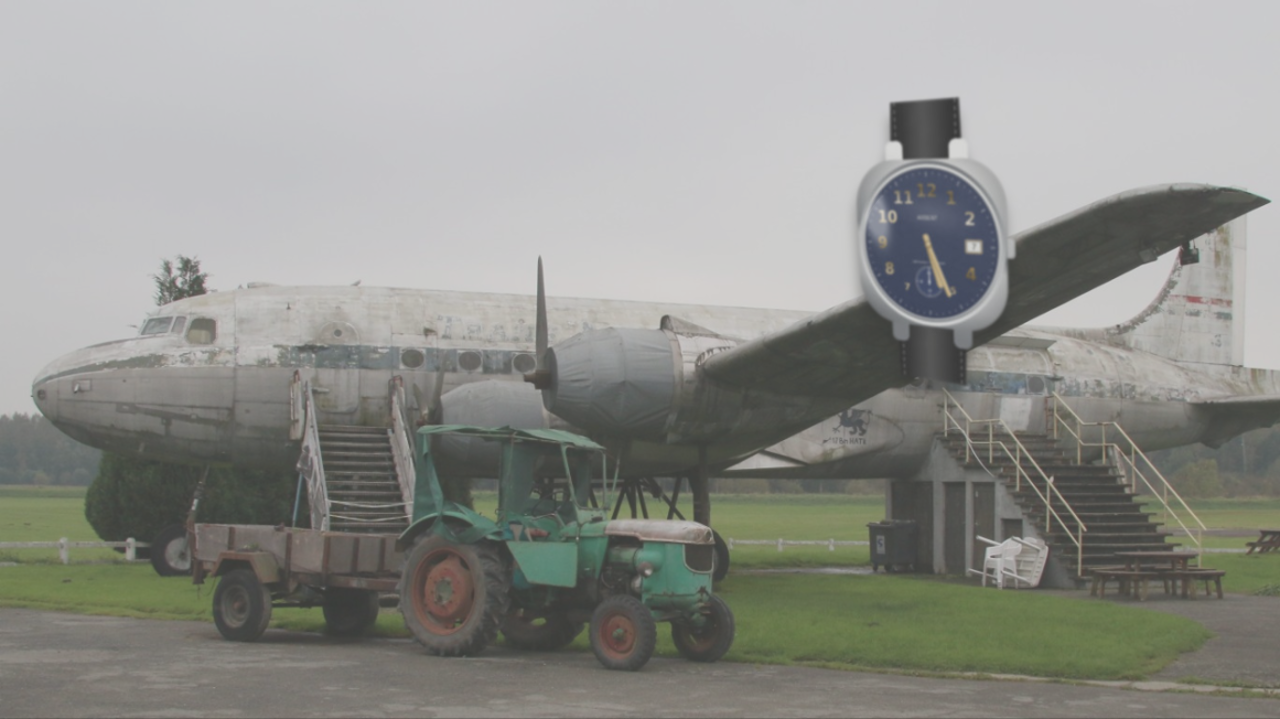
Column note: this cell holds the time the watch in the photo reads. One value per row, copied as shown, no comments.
5:26
